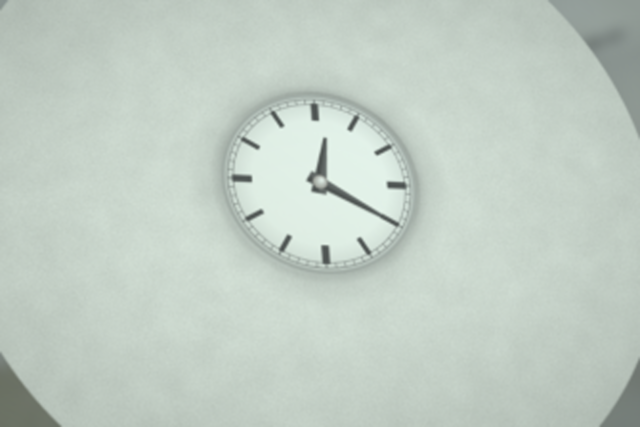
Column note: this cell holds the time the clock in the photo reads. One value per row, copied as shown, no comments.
12:20
